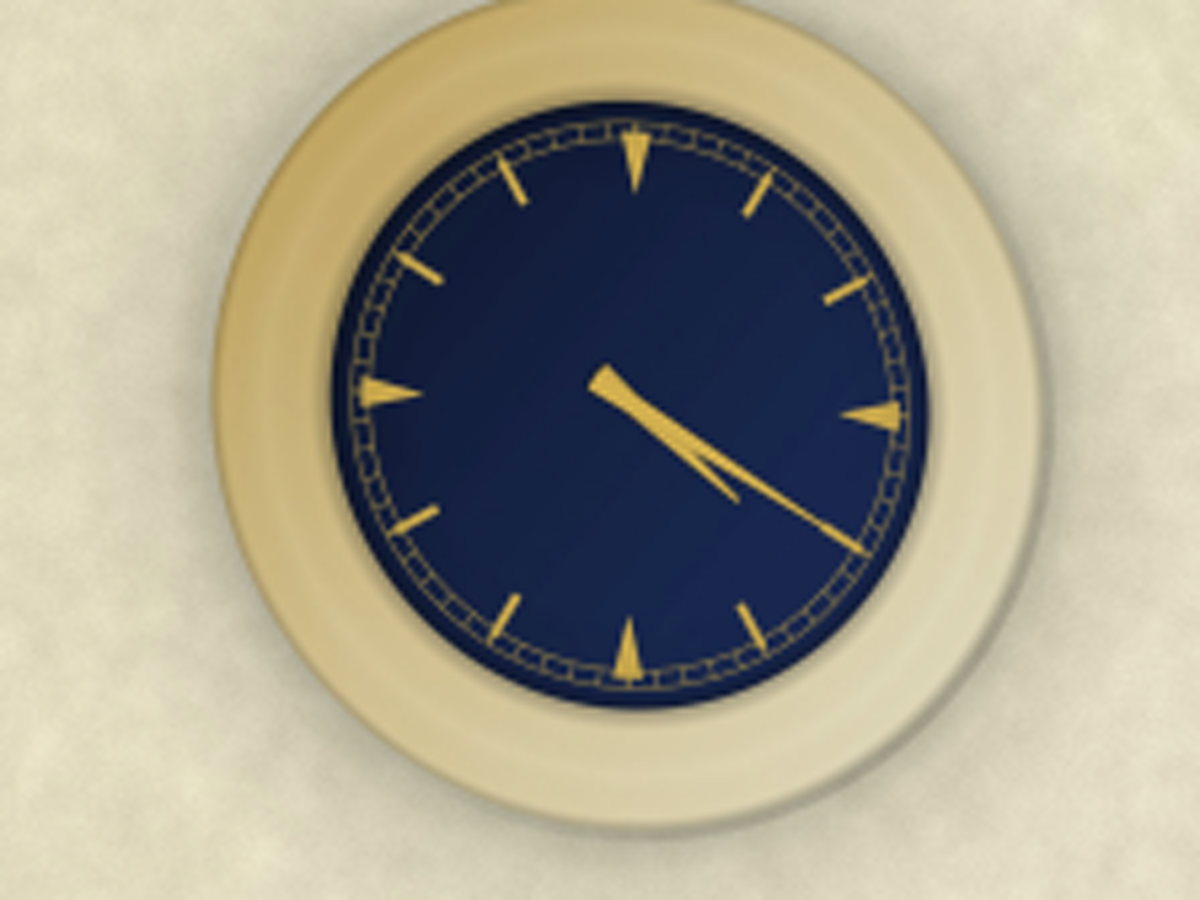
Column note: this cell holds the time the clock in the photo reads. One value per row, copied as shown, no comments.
4:20
